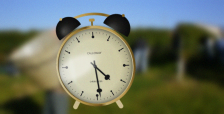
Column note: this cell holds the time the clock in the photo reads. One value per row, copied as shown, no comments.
4:29
